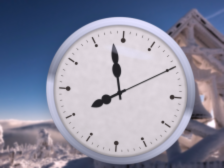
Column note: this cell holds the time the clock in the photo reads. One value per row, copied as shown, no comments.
7:58:10
